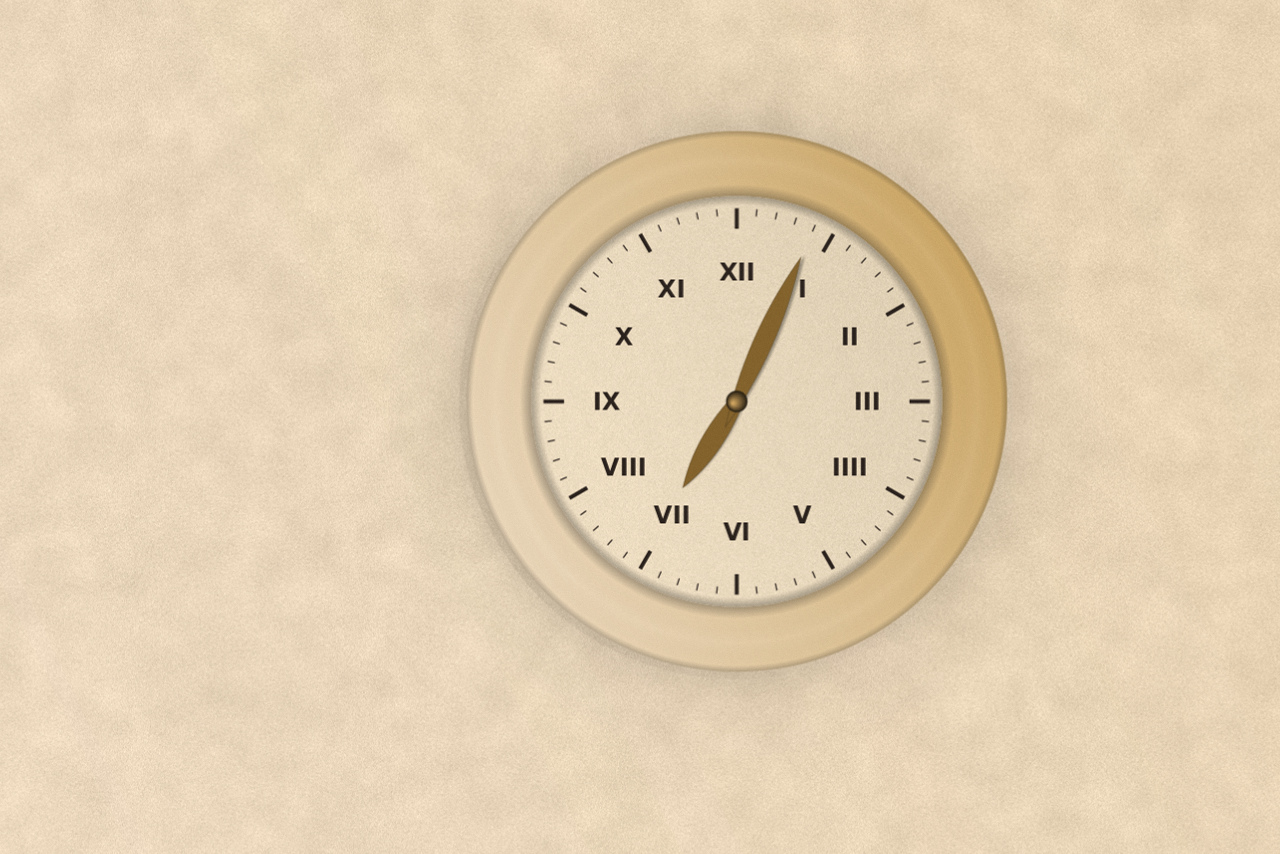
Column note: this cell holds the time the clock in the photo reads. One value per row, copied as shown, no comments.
7:04
